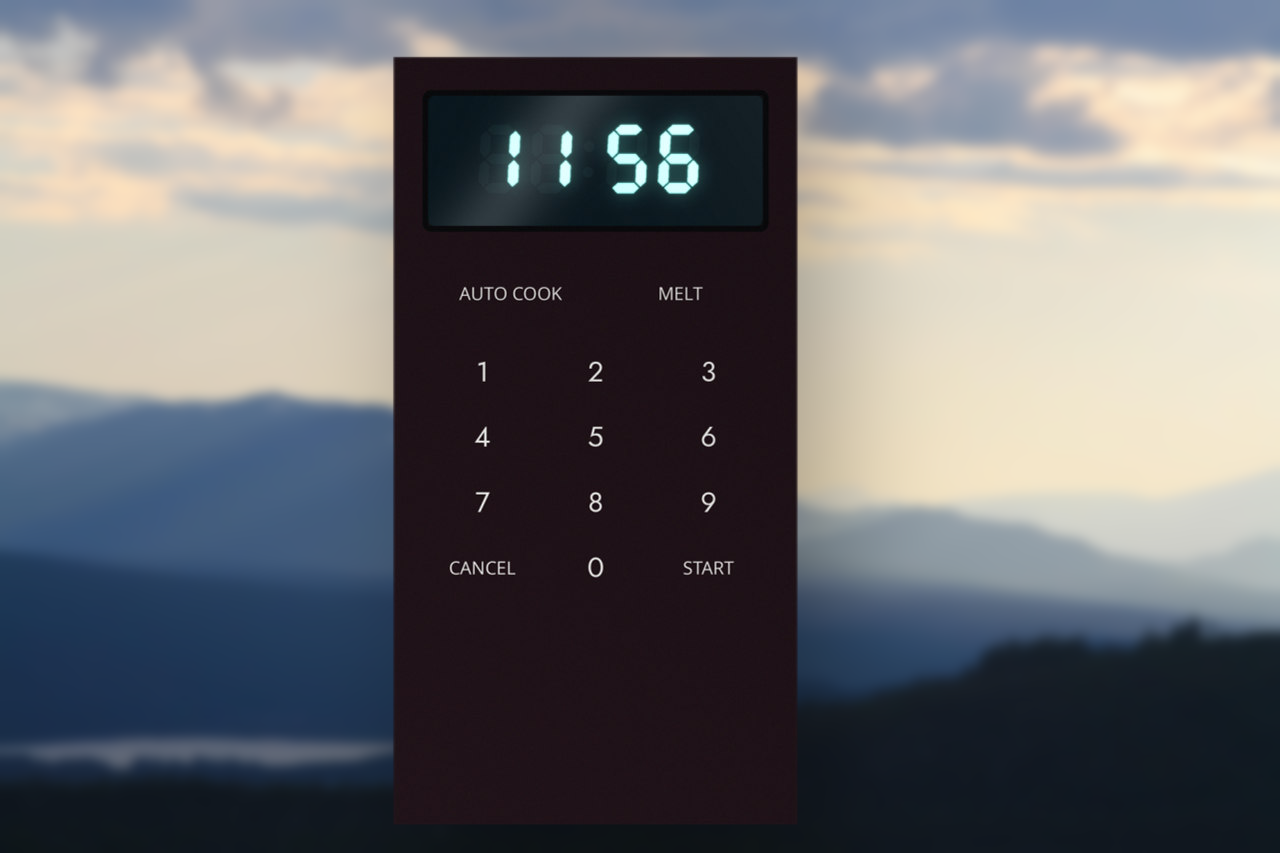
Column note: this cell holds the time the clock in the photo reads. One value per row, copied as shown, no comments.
11:56
